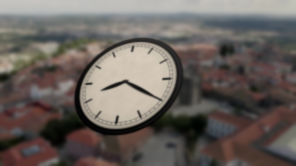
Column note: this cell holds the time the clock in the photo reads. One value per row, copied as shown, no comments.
8:20
